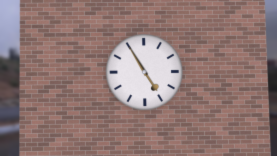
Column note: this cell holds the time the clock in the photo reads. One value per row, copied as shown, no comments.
4:55
